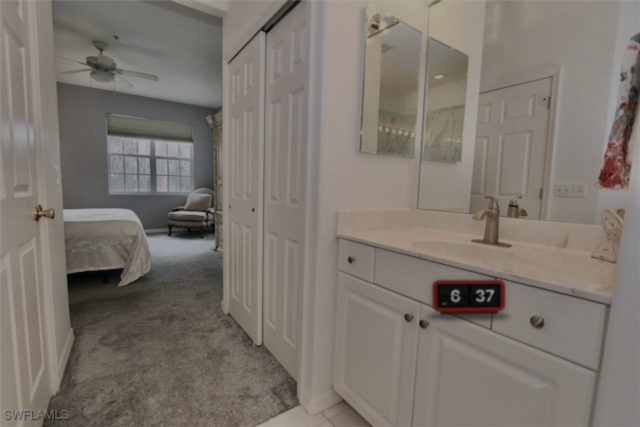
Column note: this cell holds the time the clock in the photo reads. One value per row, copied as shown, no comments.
6:37
